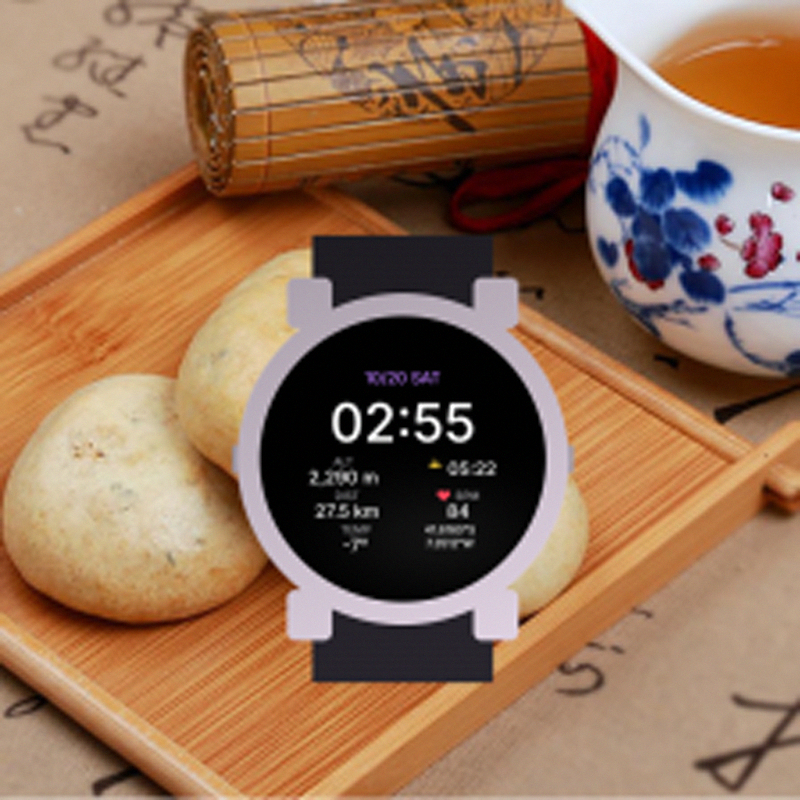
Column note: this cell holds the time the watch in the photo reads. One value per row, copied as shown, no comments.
2:55
